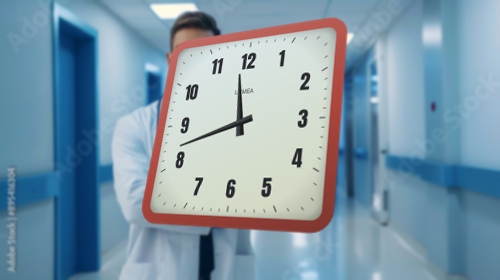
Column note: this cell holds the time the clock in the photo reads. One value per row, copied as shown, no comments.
11:42
